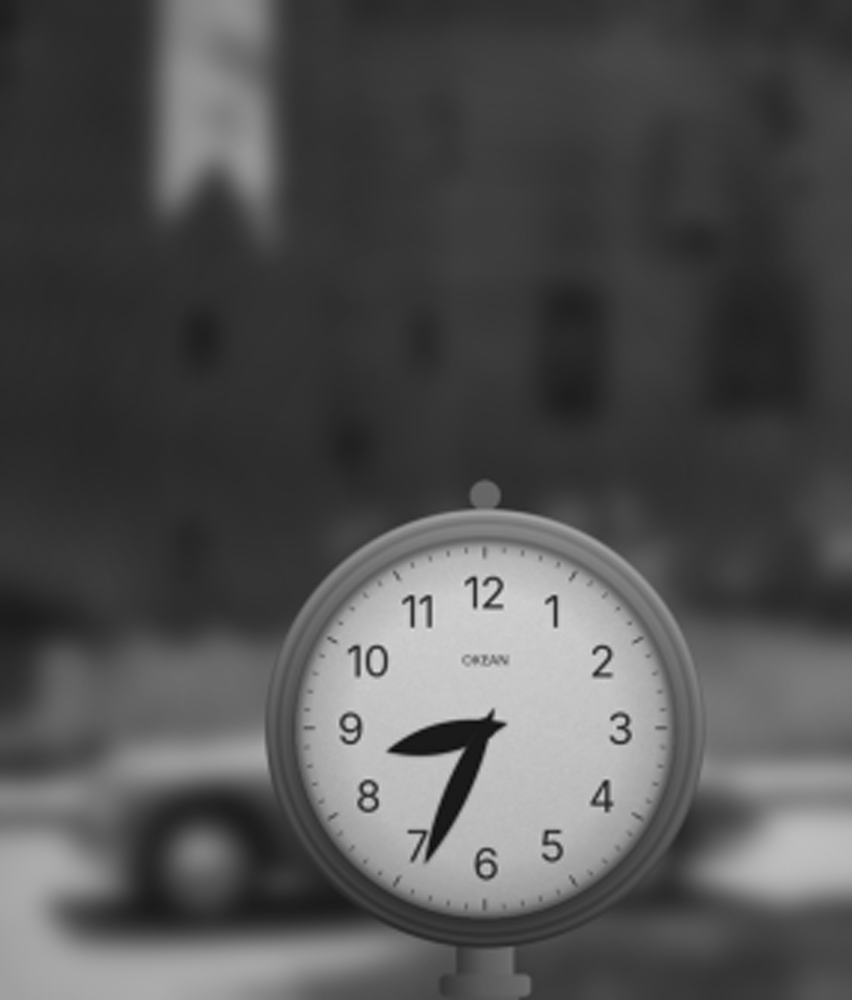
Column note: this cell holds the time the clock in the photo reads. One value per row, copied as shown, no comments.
8:34
